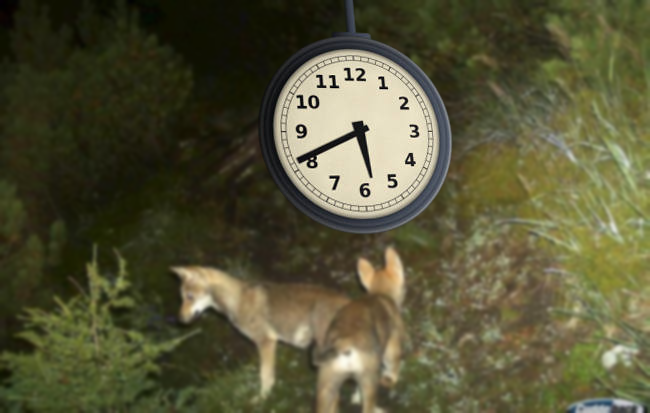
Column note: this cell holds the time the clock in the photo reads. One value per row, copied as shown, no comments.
5:41
